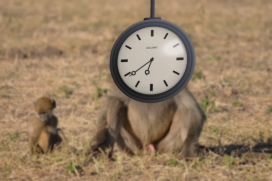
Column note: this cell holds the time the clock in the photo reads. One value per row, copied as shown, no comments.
6:39
